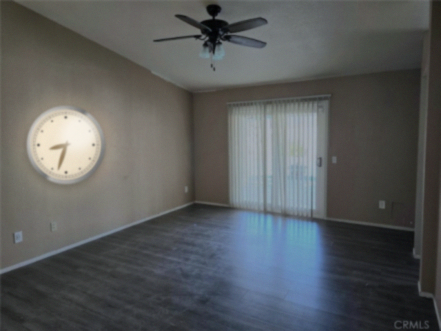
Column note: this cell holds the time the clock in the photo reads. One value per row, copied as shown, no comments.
8:33
